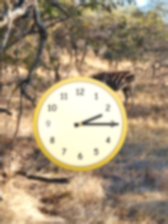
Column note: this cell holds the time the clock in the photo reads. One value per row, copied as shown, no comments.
2:15
